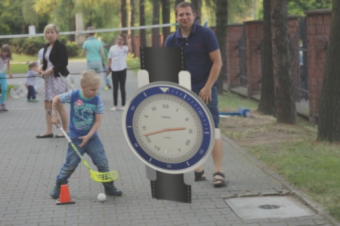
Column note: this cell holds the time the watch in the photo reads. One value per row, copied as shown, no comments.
2:42
